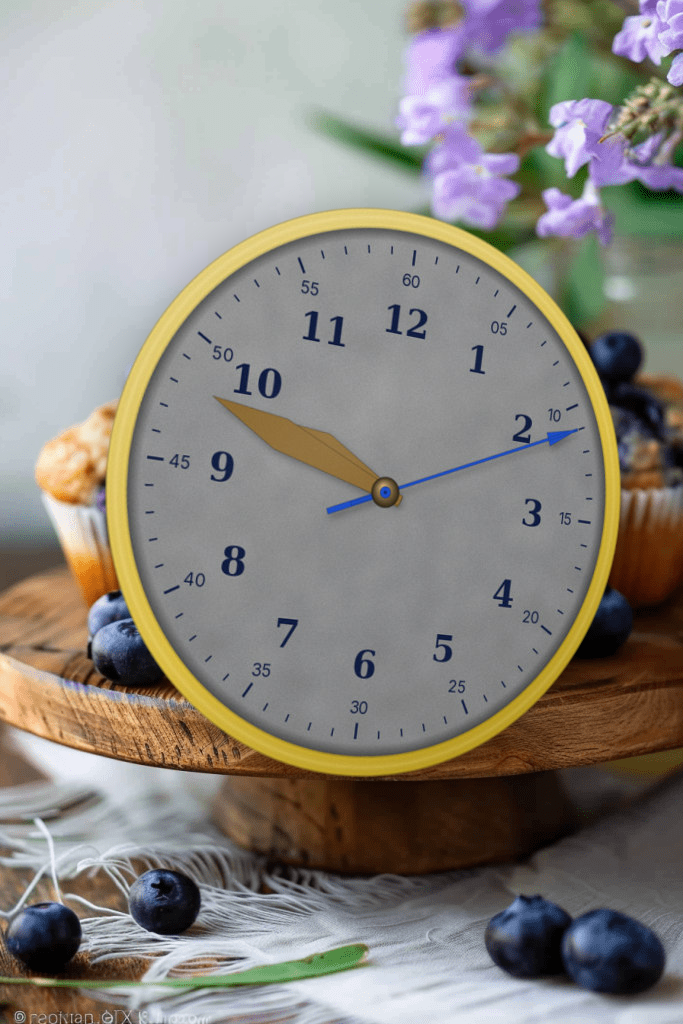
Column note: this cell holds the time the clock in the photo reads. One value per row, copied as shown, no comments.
9:48:11
